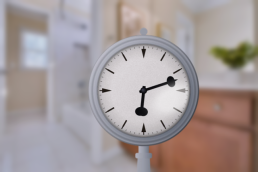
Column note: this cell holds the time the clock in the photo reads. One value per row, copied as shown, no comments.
6:12
